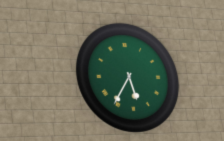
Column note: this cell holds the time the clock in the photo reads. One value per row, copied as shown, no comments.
5:36
